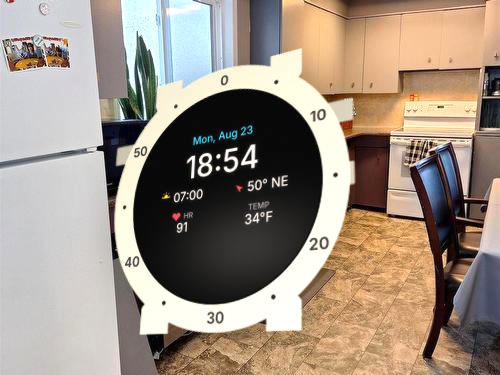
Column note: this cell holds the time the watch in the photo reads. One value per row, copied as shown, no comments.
18:54
